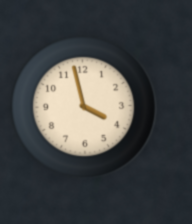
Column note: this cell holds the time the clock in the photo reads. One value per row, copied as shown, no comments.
3:58
